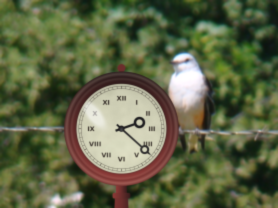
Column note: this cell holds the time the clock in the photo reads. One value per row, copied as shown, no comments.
2:22
